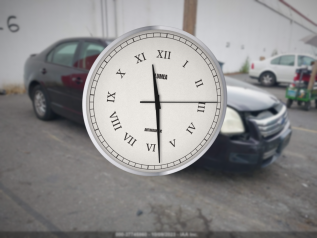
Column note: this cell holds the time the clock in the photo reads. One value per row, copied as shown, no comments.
11:28:14
